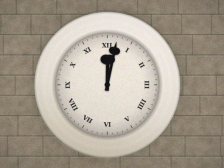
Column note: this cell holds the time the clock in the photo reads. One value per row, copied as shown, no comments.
12:02
